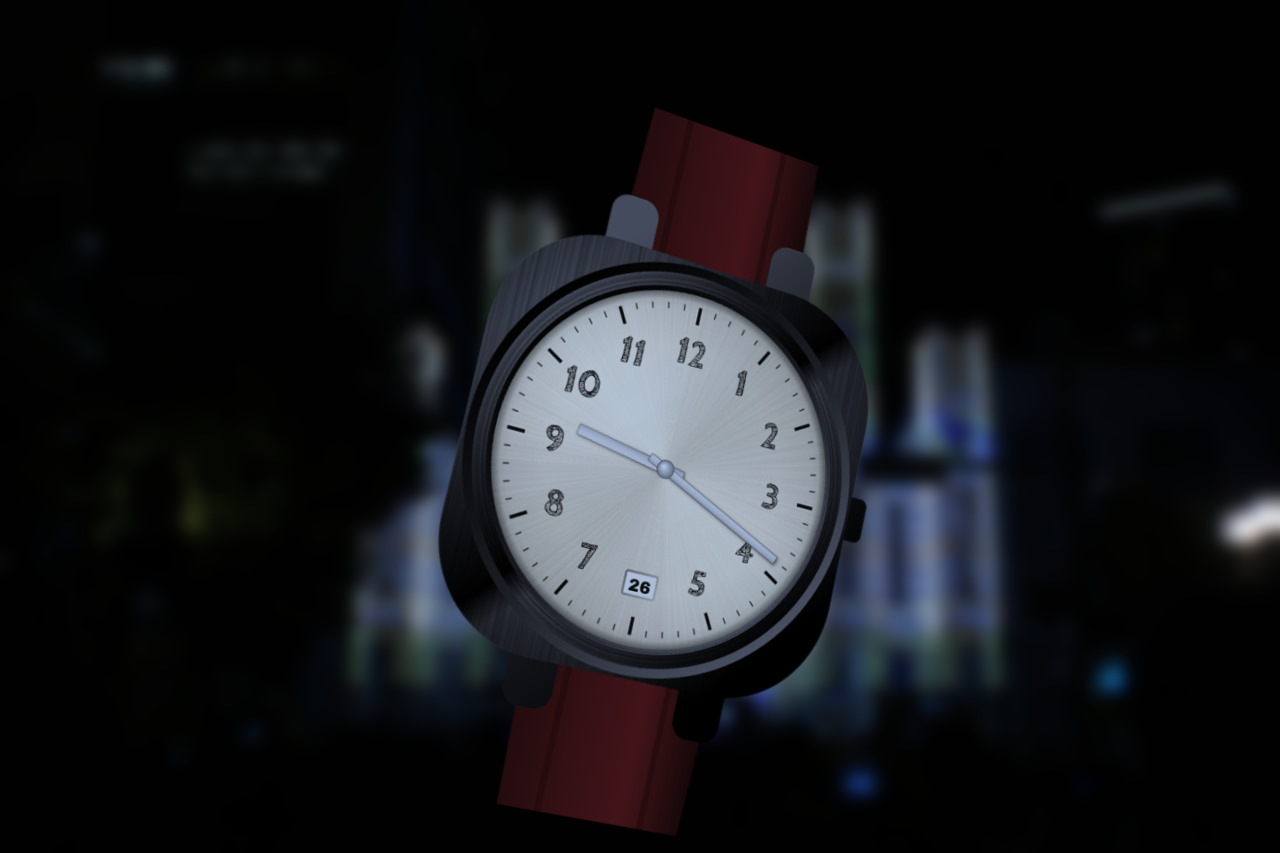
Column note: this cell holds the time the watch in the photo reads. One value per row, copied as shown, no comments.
9:19
